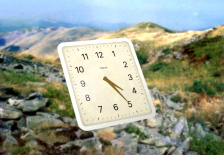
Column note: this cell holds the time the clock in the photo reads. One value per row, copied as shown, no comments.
4:25
